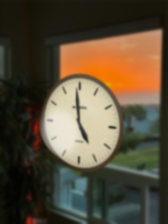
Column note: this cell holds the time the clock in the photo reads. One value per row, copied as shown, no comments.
4:59
